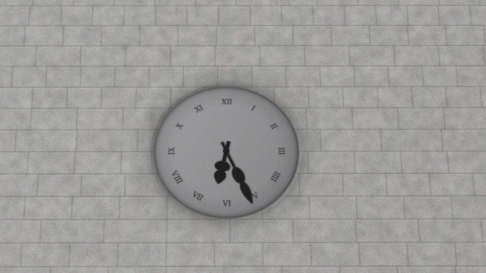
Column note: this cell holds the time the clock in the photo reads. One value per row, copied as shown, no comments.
6:26
